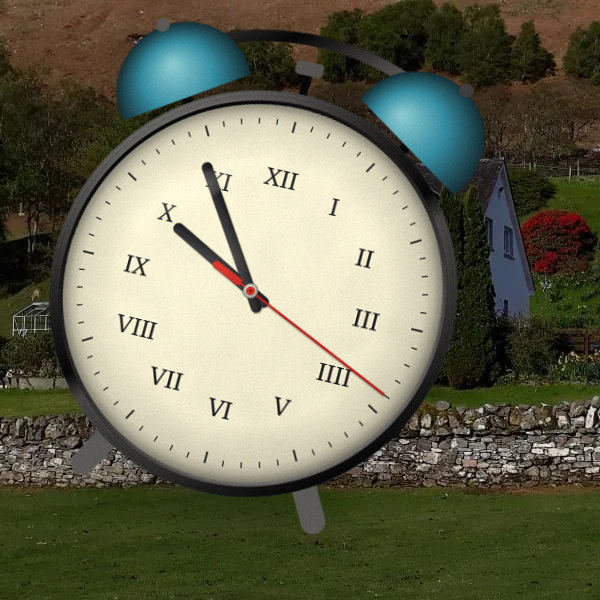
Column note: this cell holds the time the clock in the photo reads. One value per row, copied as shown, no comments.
9:54:19
